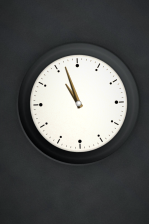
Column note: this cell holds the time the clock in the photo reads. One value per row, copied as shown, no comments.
10:57
